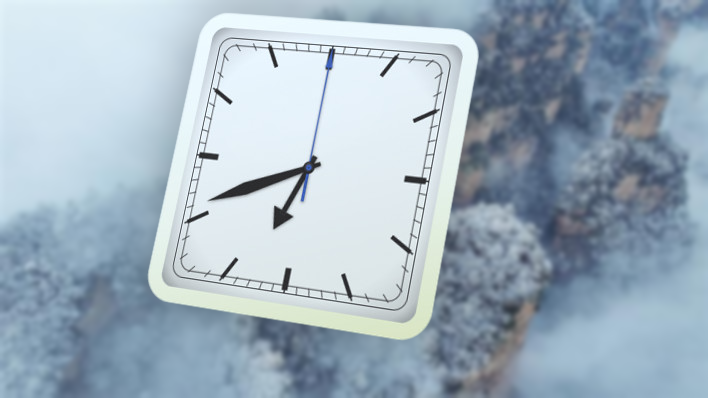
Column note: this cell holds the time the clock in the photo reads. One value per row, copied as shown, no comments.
6:41:00
